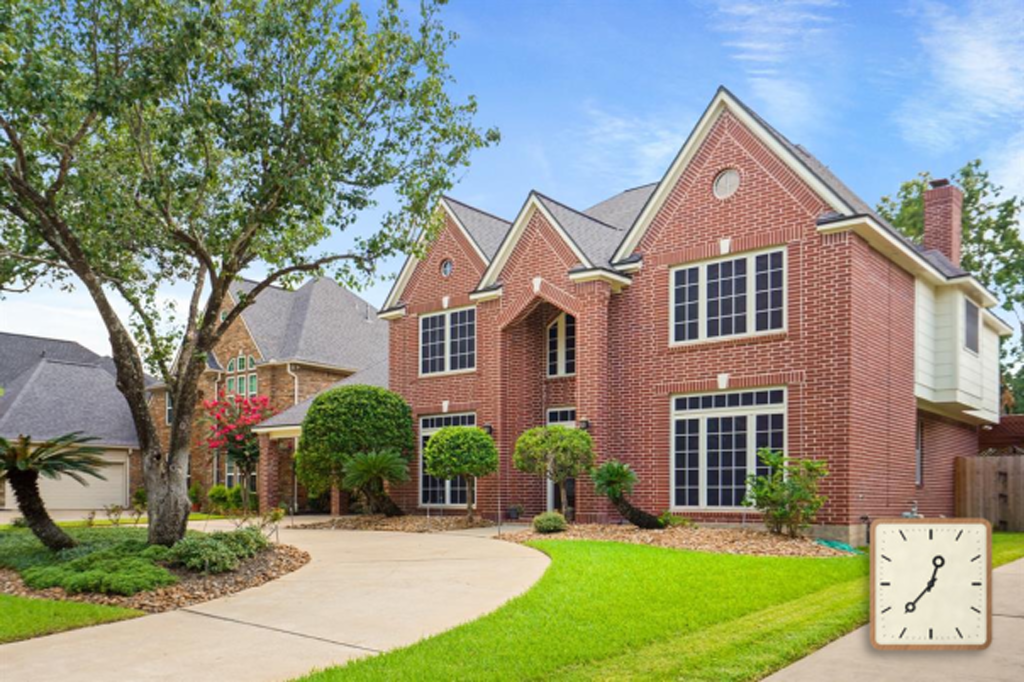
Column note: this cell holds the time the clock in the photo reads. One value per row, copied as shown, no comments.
12:37
